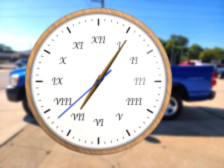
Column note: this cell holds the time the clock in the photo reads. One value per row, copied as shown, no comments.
7:05:38
